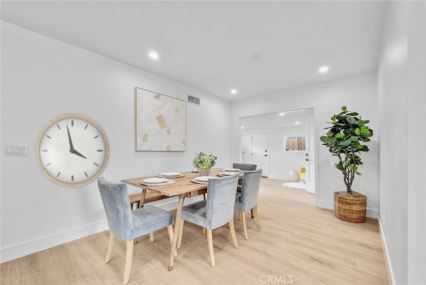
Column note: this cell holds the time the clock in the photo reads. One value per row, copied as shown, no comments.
3:58
